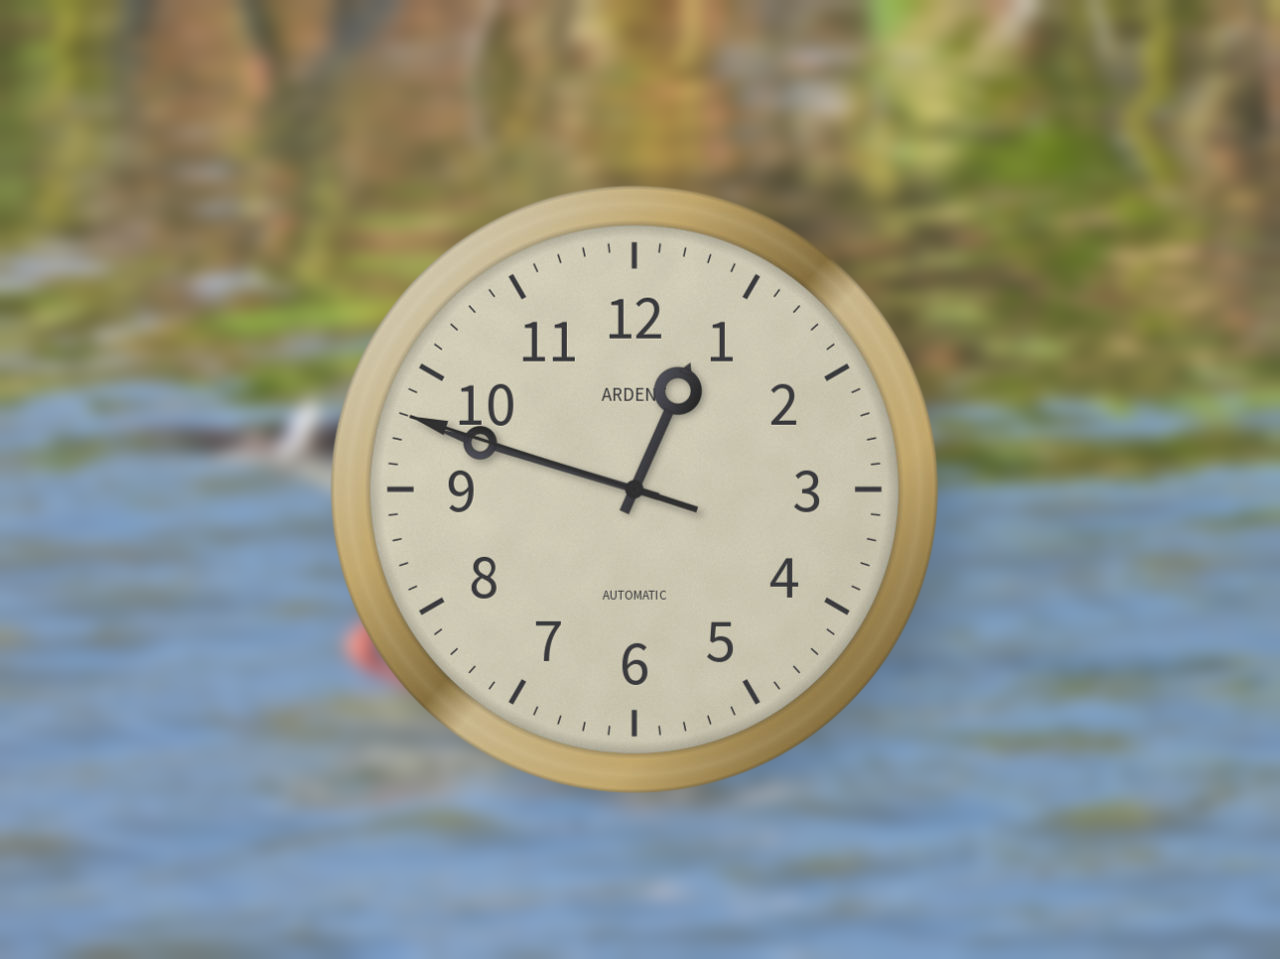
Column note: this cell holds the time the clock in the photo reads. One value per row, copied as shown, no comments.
12:47:48
